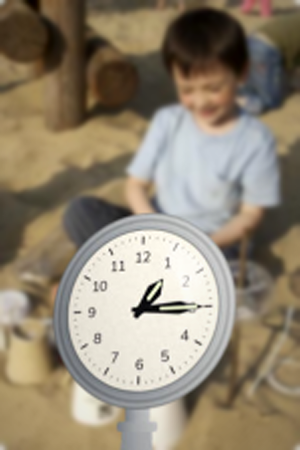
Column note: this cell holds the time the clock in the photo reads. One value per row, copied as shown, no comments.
1:15
